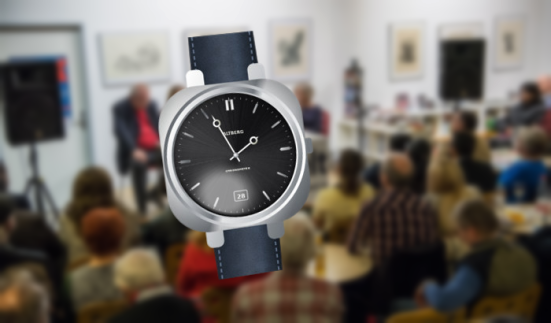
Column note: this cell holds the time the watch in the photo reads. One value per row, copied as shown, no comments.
1:56
